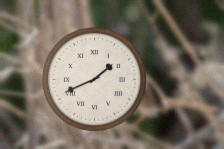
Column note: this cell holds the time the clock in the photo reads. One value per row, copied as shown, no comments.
1:41
